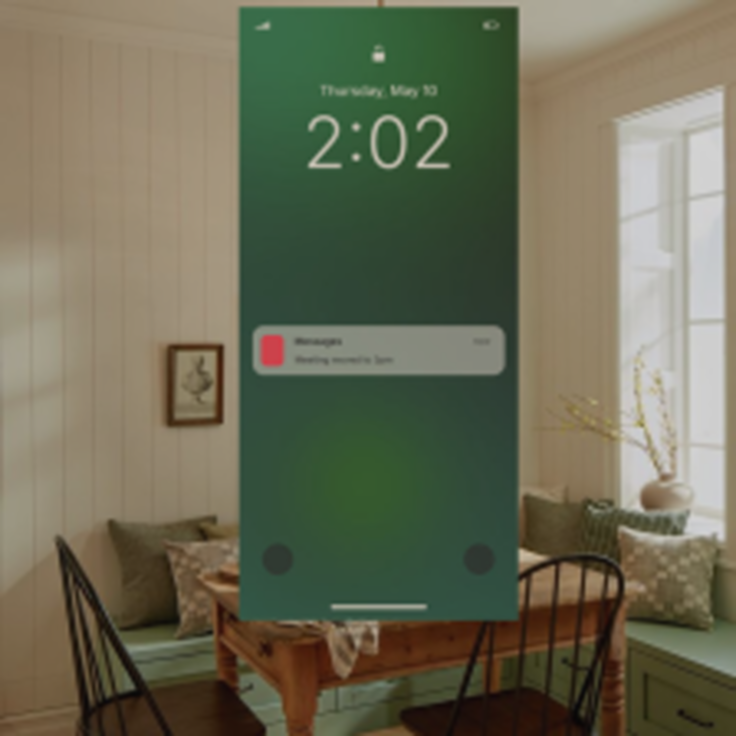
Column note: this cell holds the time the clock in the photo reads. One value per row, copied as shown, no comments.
2:02
